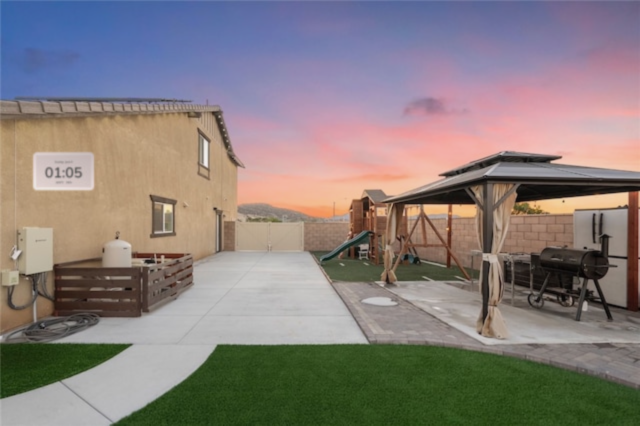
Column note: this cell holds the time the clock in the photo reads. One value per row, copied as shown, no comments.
1:05
